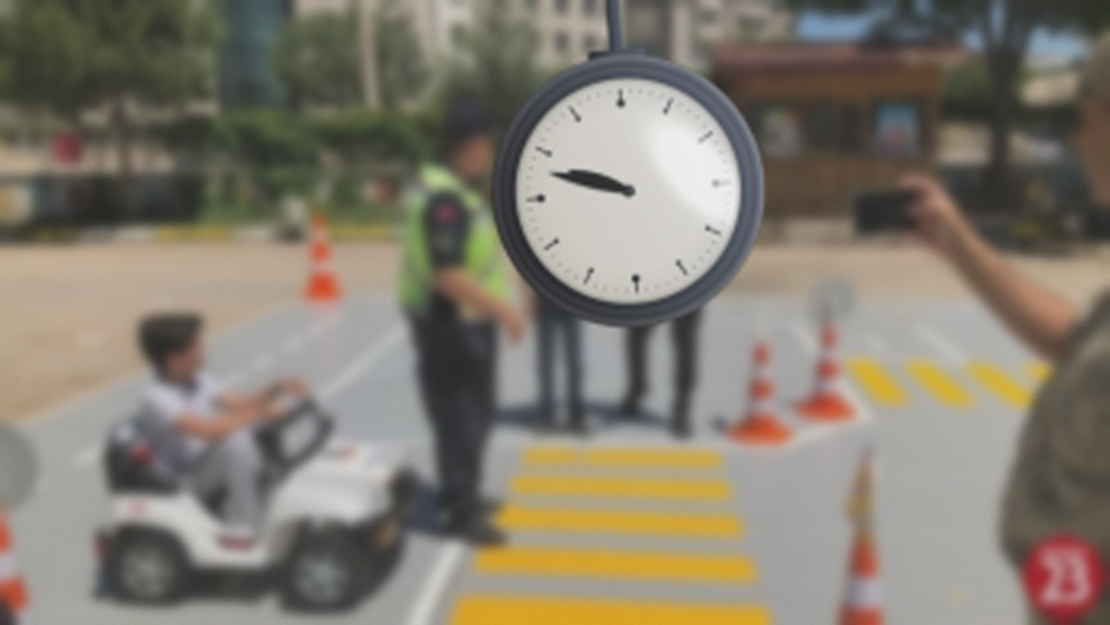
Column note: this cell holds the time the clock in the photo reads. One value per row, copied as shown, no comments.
9:48
